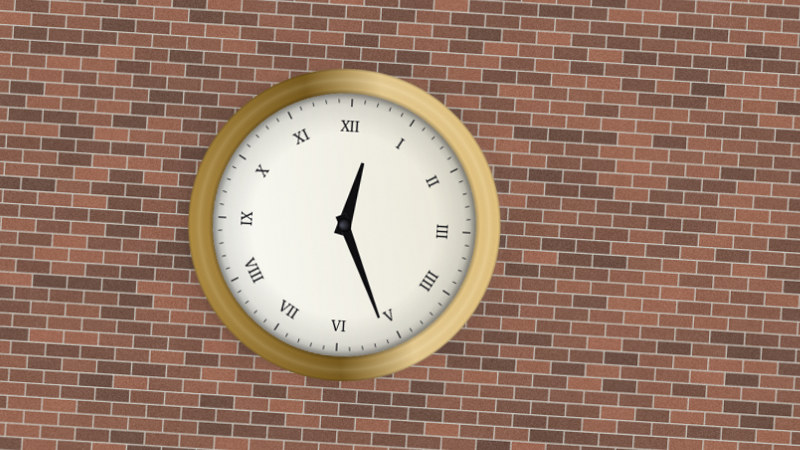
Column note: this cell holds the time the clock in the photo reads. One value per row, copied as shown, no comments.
12:26
